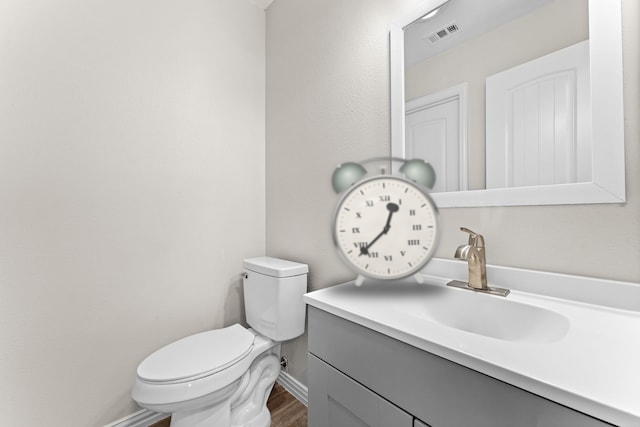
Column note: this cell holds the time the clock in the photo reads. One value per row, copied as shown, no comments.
12:38
